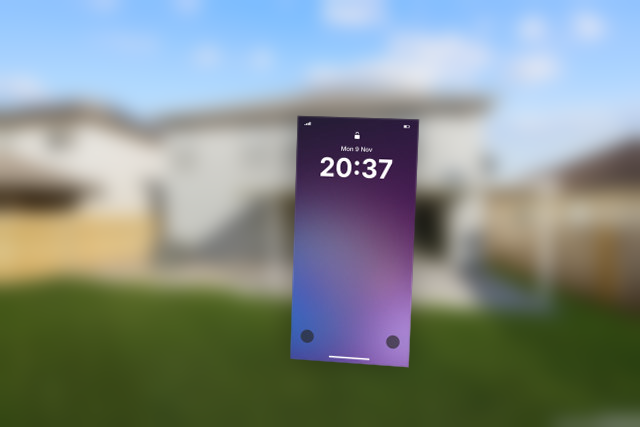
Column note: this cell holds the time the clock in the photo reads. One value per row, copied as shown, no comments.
20:37
